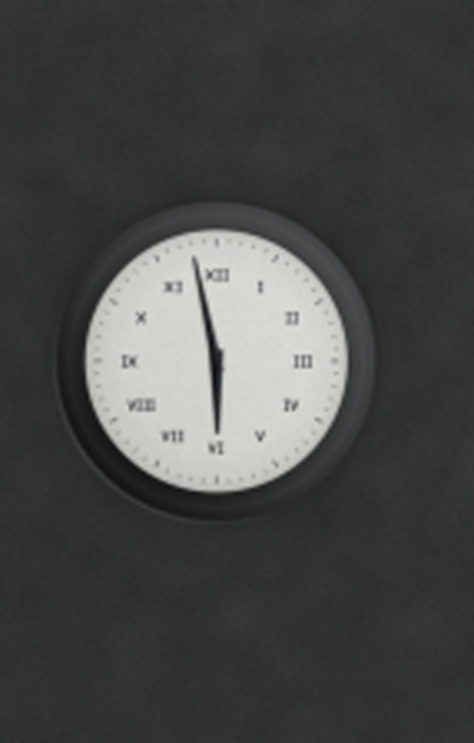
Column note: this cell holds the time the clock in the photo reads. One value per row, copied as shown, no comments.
5:58
